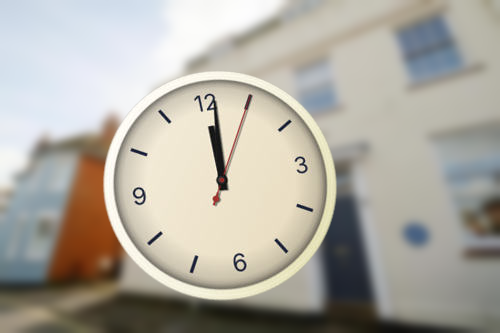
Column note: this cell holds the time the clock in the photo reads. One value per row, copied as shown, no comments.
12:01:05
